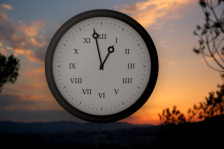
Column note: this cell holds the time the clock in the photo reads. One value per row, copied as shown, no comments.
12:58
